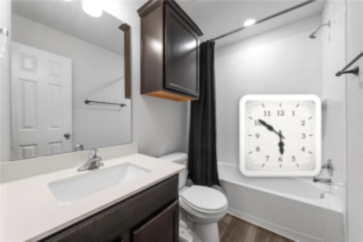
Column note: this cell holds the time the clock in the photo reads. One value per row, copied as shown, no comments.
5:51
